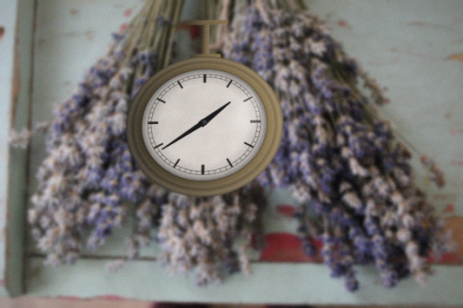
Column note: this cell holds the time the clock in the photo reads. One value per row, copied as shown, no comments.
1:39
